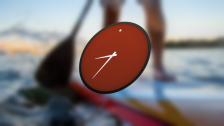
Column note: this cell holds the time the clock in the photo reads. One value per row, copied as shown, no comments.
8:35
